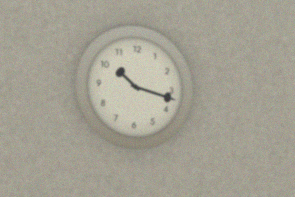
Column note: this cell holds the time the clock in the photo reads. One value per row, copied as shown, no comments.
10:17
